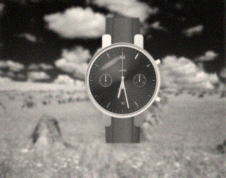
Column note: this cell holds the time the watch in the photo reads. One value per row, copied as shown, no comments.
6:28
